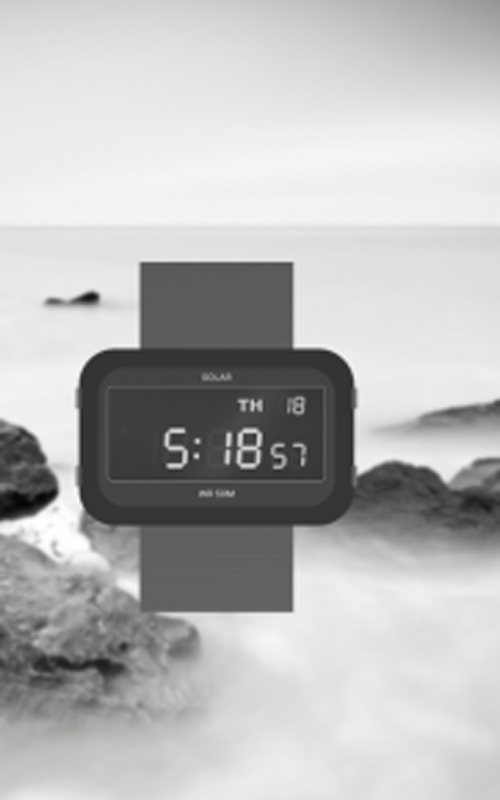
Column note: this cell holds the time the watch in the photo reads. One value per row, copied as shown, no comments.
5:18:57
